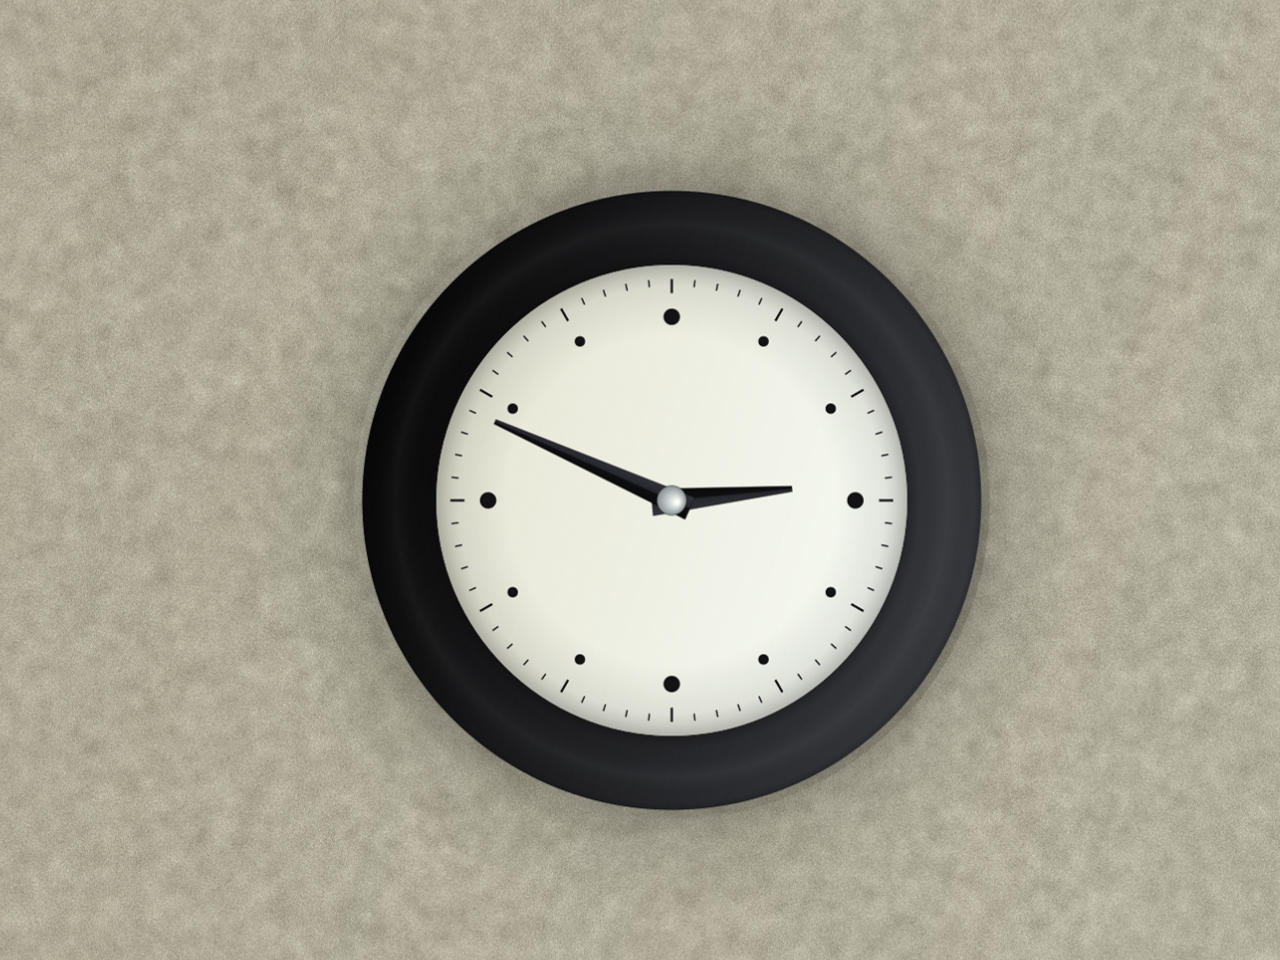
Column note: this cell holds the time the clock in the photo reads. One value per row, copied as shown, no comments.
2:49
